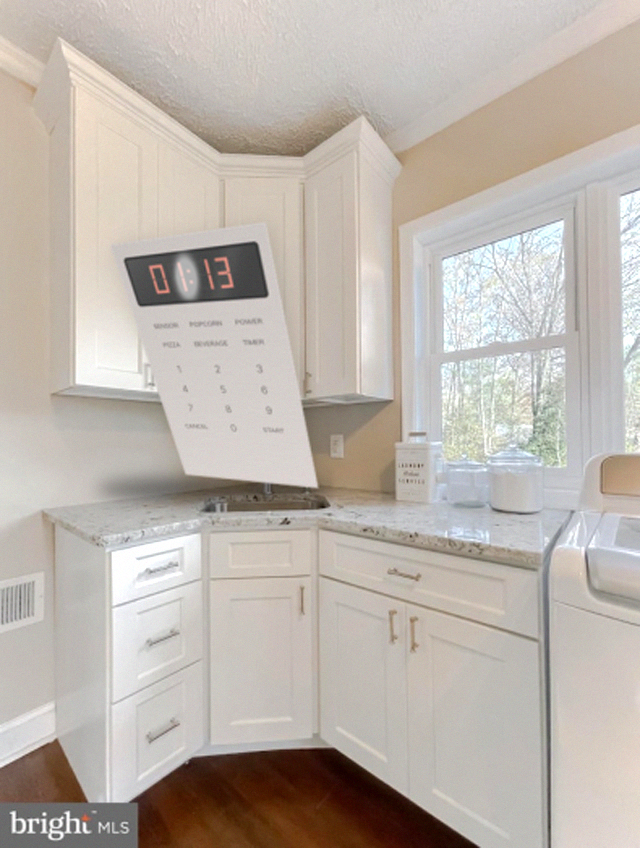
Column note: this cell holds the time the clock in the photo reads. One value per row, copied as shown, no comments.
1:13
